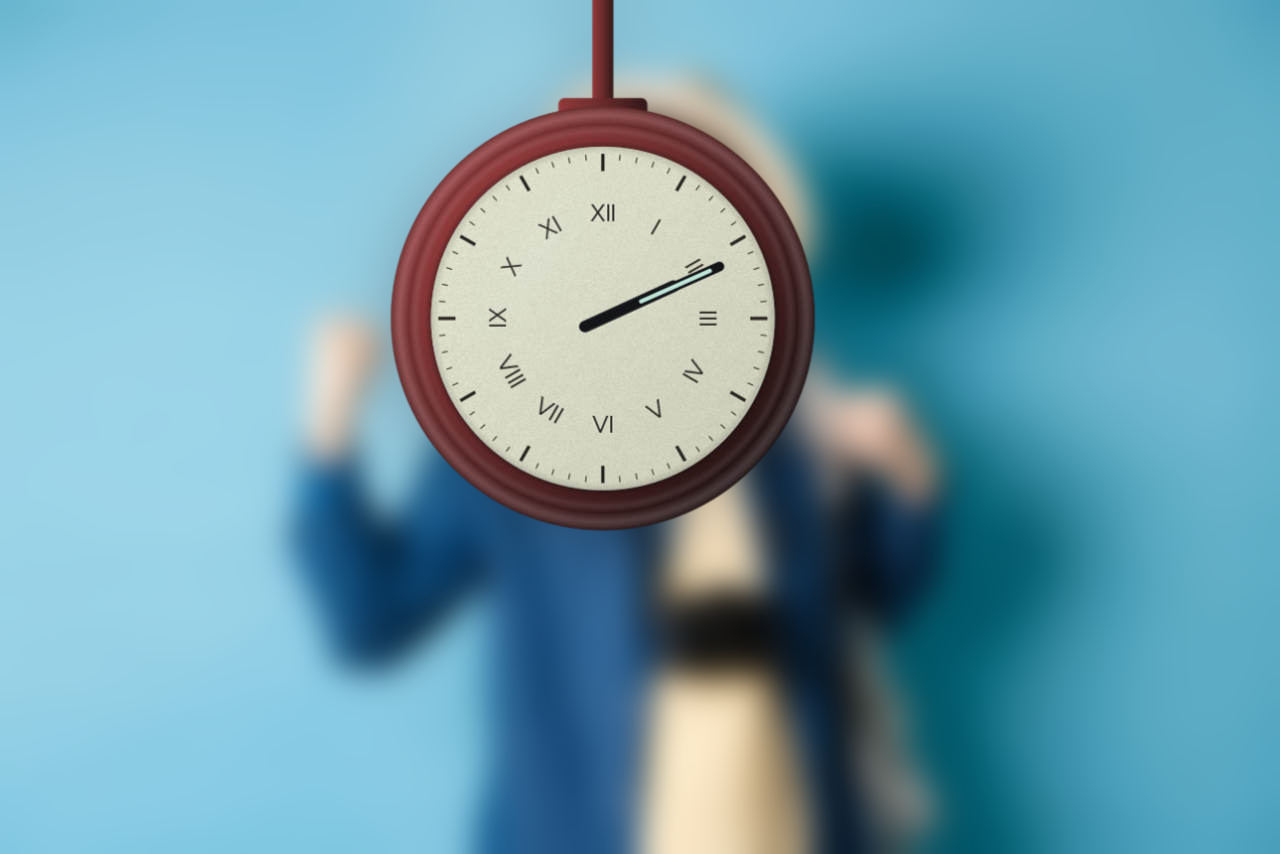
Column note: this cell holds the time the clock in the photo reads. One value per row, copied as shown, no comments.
2:11
